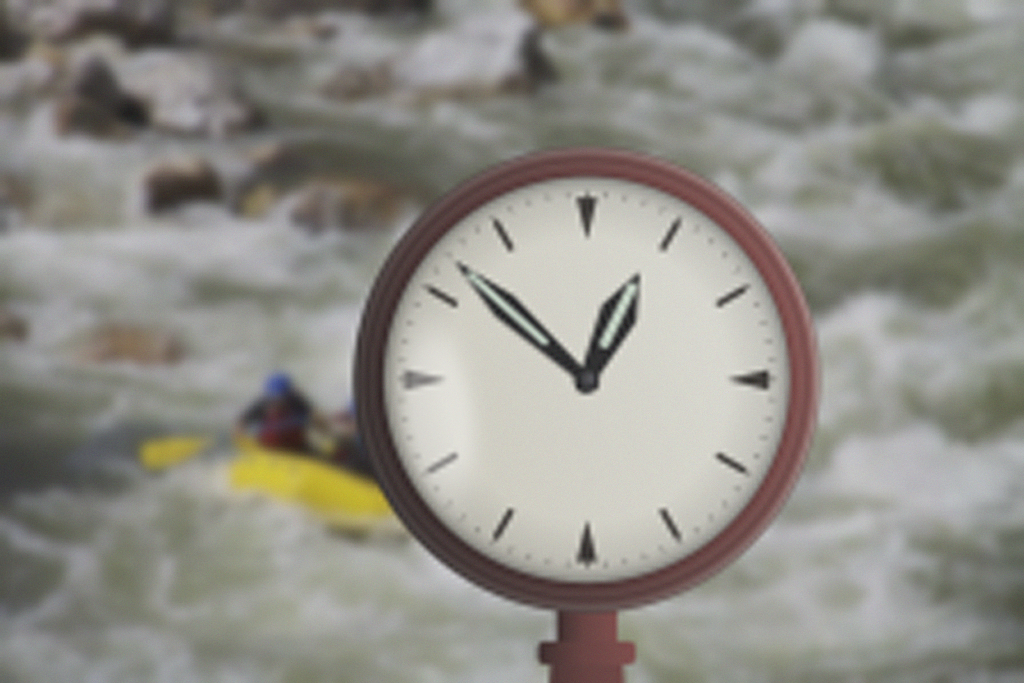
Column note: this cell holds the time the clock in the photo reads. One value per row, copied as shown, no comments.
12:52
